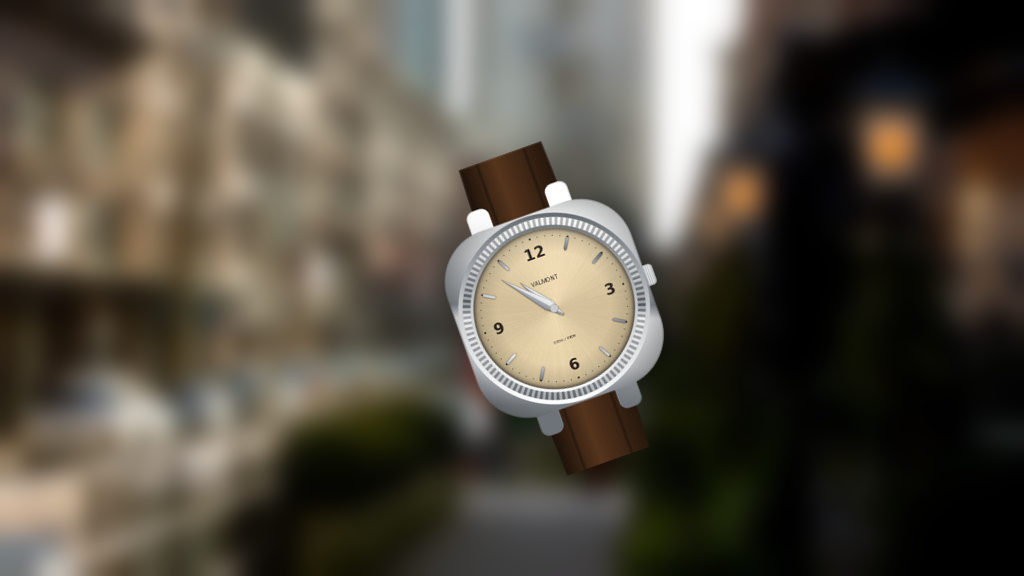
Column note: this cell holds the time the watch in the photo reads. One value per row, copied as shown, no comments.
10:53
